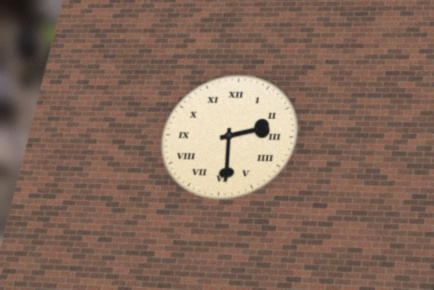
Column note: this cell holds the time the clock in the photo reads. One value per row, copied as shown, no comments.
2:29
